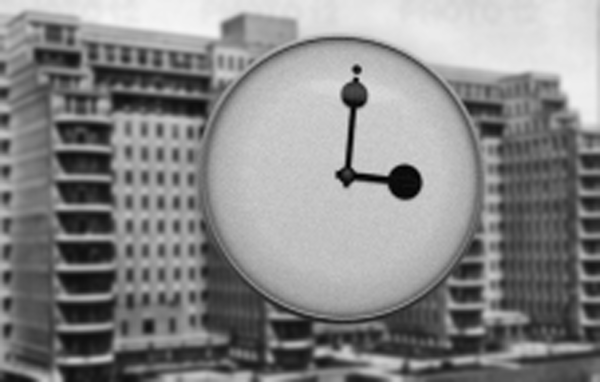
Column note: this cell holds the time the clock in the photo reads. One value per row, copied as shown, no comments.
3:00
